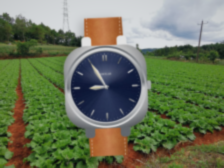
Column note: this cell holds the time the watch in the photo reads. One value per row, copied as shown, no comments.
8:55
